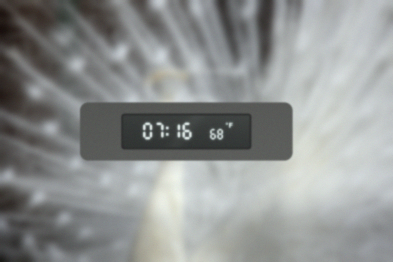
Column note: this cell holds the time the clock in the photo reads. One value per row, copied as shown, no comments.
7:16
